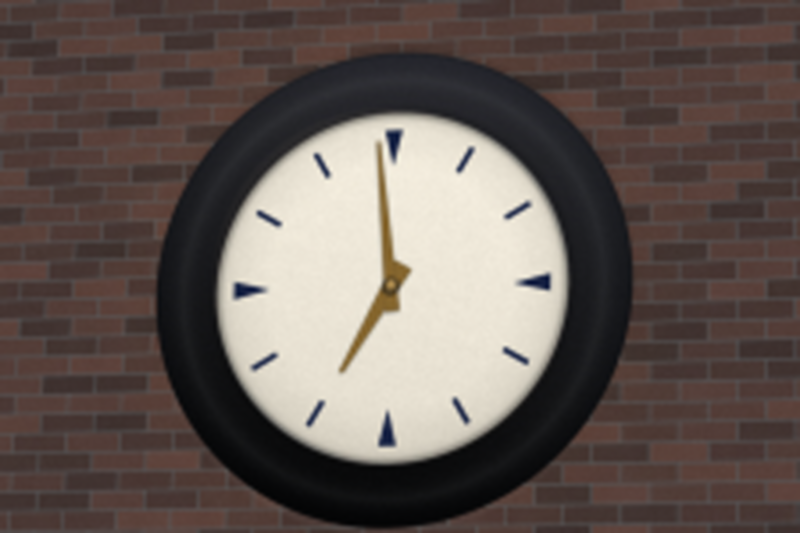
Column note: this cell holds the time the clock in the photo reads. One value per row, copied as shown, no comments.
6:59
